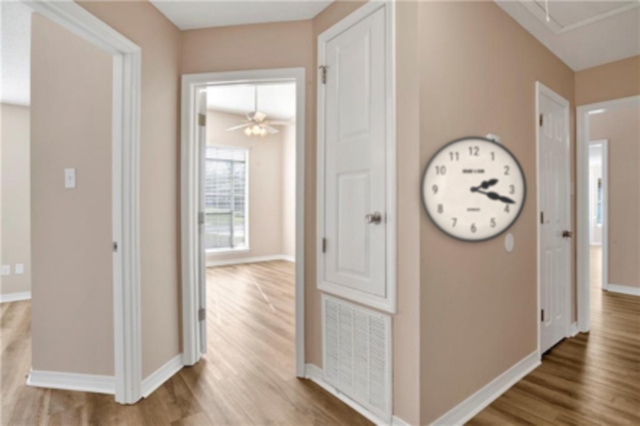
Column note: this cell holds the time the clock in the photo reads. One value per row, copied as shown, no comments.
2:18
